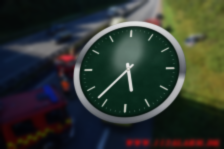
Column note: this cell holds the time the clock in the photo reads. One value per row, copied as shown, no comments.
5:37
